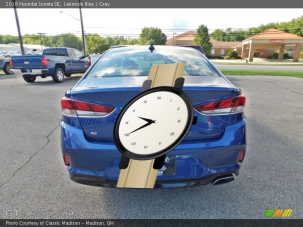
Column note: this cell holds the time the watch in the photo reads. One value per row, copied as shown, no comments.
9:40
